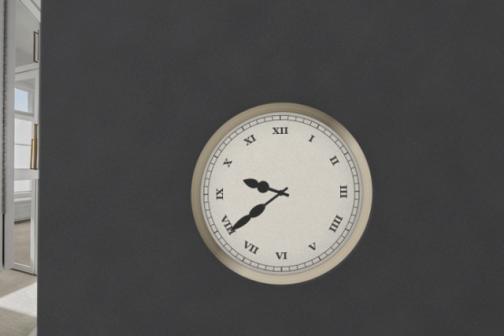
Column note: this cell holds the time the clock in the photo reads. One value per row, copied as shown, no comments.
9:39
